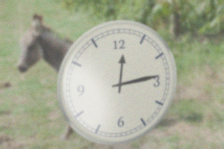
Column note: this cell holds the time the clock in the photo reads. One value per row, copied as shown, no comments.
12:14
